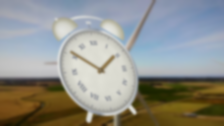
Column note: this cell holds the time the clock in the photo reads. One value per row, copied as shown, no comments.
1:51
